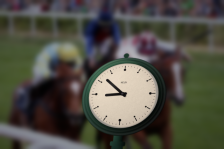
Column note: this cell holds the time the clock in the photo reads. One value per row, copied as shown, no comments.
8:52
